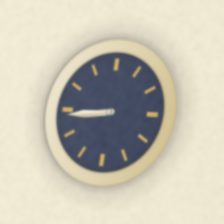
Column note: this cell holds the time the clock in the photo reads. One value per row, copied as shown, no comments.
8:44
